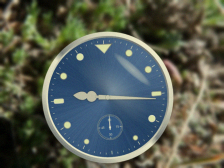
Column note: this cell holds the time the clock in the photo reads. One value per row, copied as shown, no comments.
9:16
